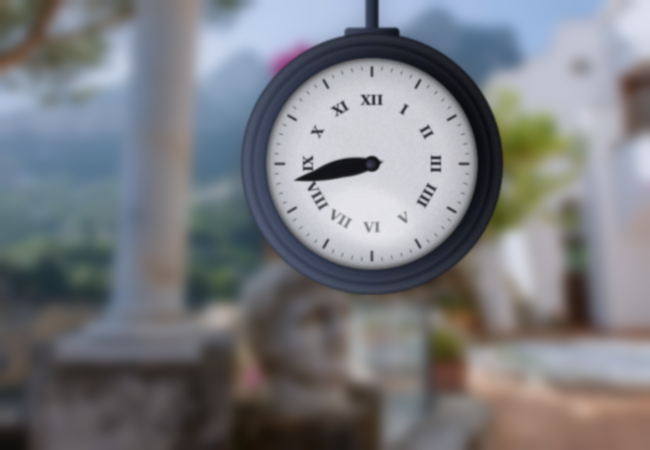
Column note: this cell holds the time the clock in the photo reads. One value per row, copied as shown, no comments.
8:43
